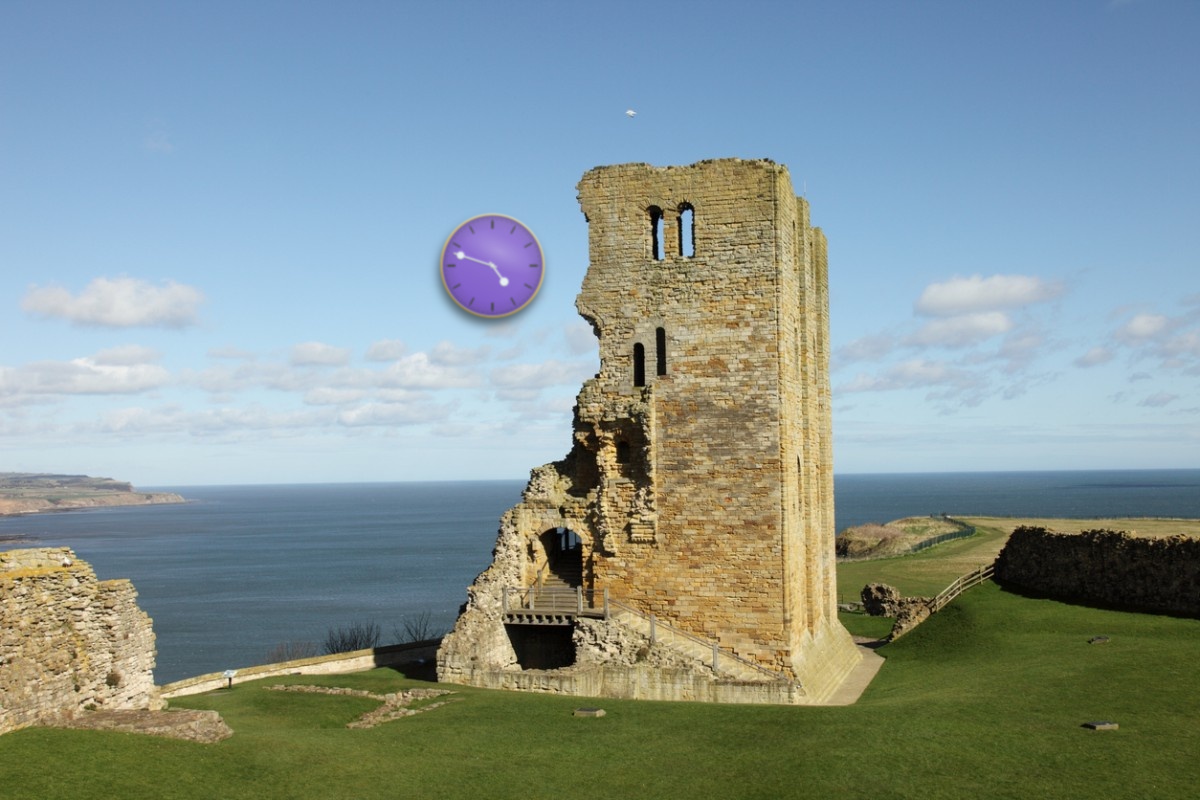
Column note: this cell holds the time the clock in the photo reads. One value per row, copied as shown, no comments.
4:48
